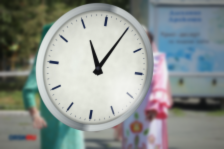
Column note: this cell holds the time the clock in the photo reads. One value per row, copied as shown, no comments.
11:05
